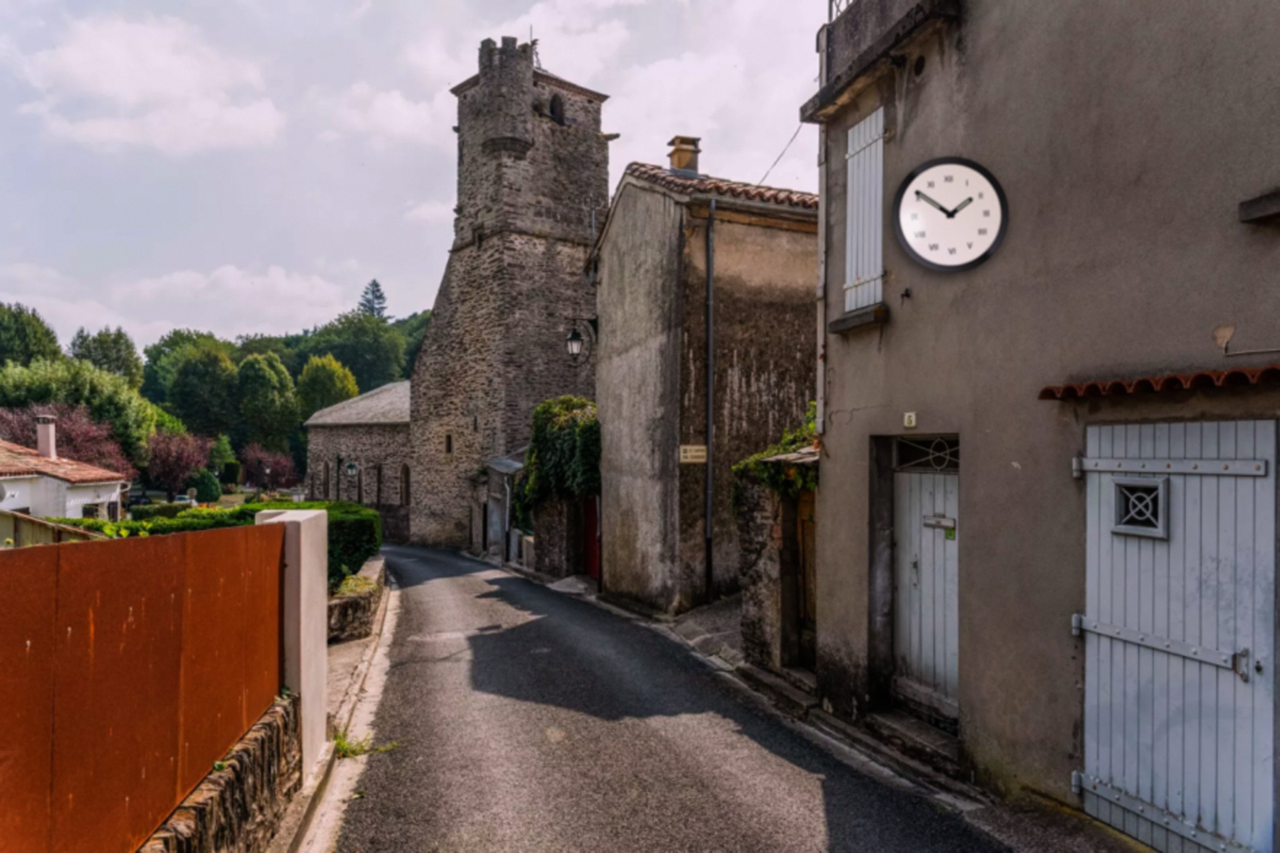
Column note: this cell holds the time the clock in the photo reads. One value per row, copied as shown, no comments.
1:51
